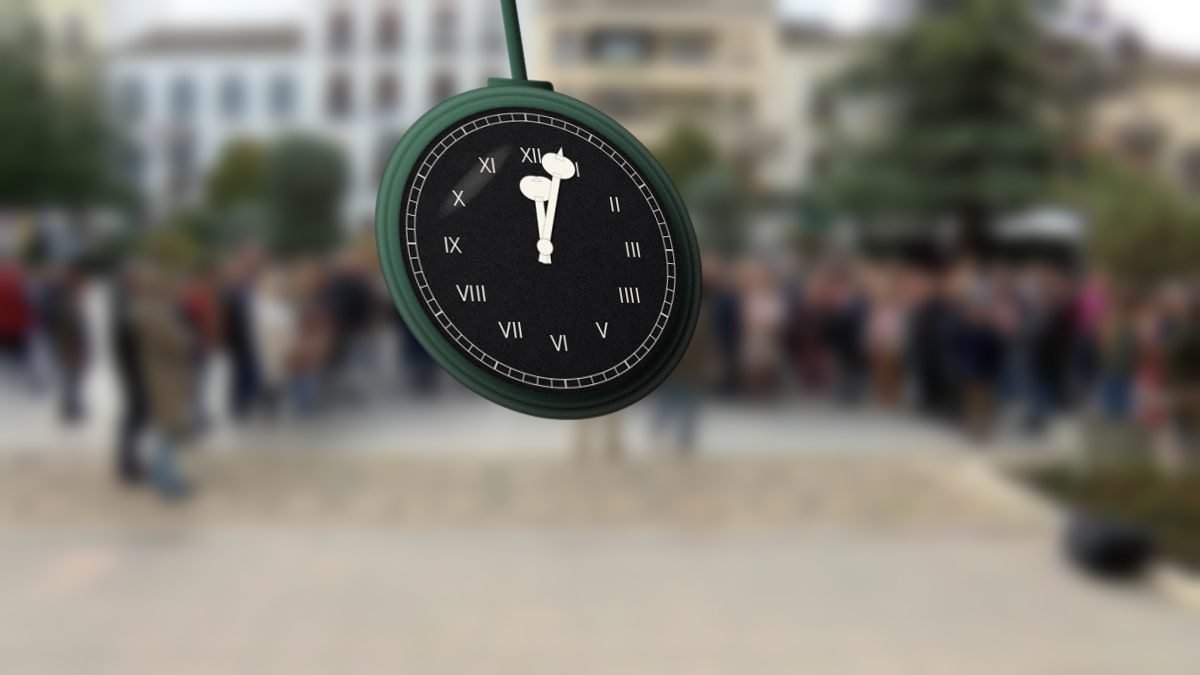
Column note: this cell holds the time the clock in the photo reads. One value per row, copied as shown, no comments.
12:03
